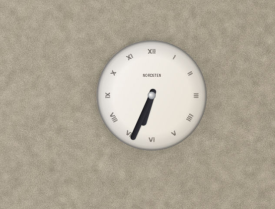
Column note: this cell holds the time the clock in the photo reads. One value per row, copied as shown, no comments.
6:34
